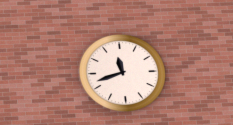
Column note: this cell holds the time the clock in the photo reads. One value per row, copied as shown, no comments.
11:42
